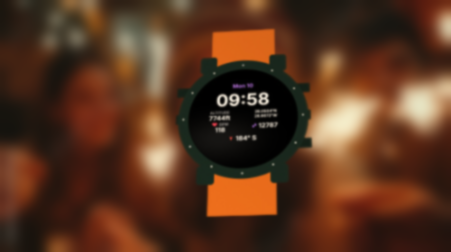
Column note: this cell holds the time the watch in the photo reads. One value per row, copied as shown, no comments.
9:58
